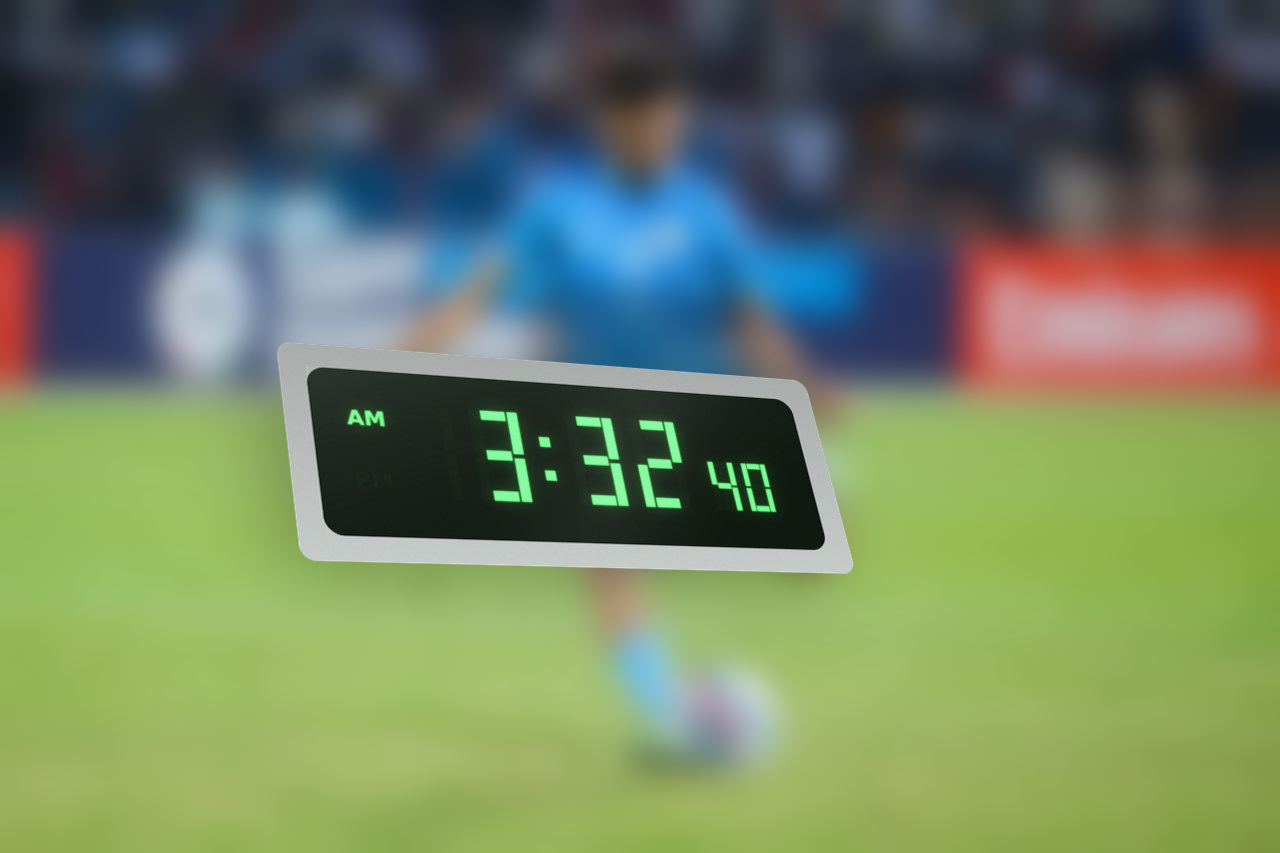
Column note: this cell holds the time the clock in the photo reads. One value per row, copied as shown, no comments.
3:32:40
